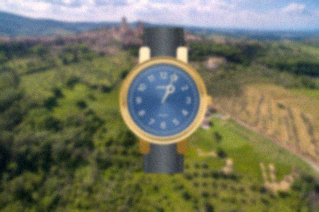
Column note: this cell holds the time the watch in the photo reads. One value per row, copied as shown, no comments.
1:04
